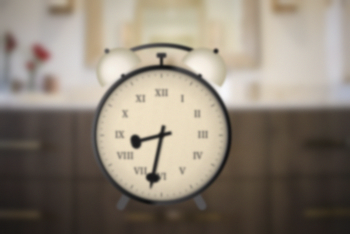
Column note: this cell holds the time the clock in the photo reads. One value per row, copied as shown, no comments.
8:32
